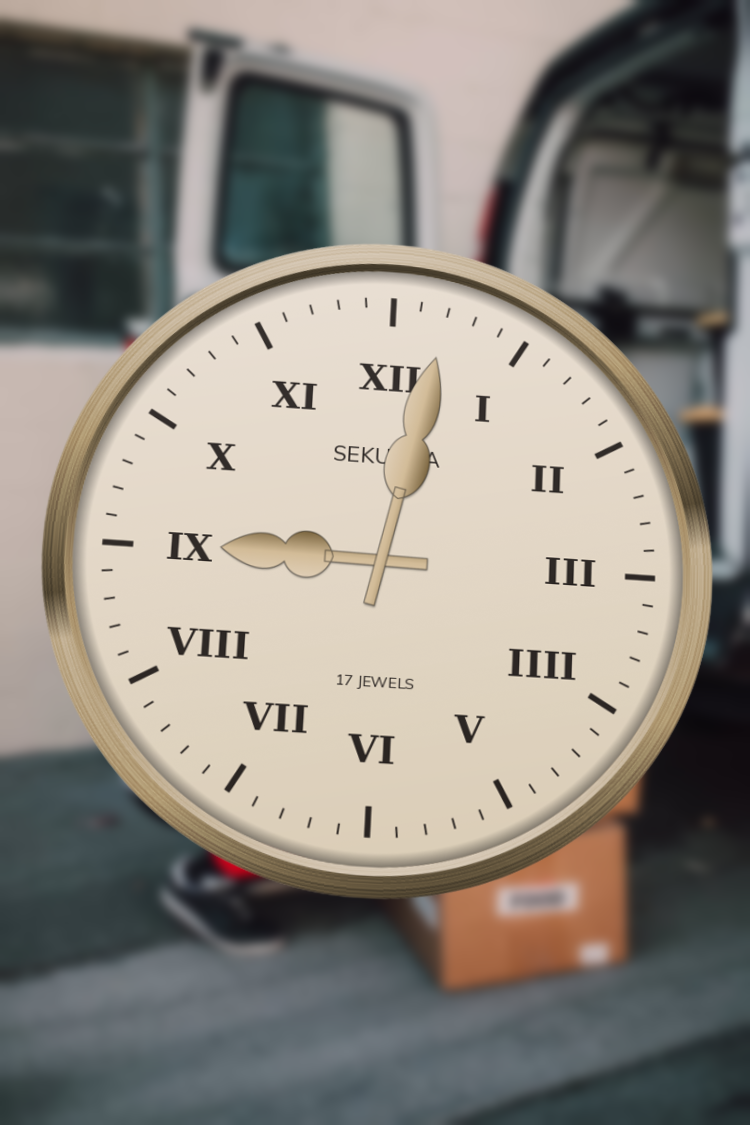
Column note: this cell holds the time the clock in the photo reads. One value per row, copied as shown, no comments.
9:02
